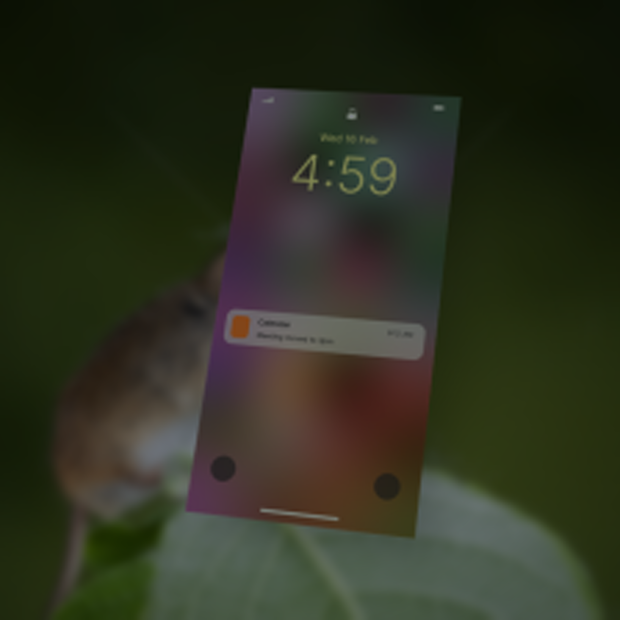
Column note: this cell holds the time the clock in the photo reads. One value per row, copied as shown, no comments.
4:59
